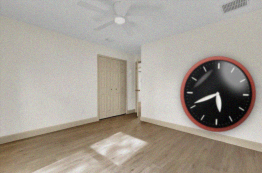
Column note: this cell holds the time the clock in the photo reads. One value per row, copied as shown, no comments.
5:41
